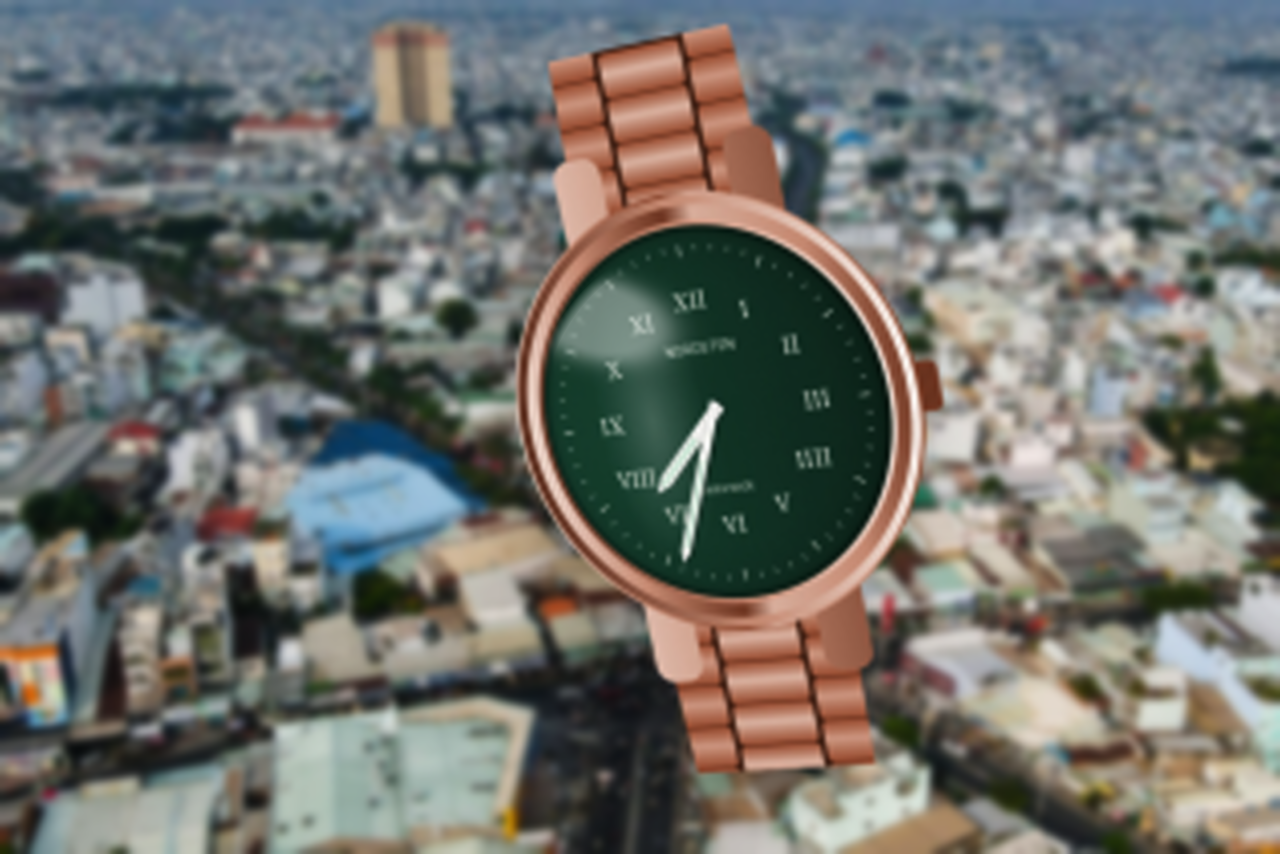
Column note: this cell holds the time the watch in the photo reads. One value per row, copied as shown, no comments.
7:34
